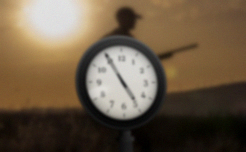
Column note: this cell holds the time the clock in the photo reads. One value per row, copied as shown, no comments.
4:55
